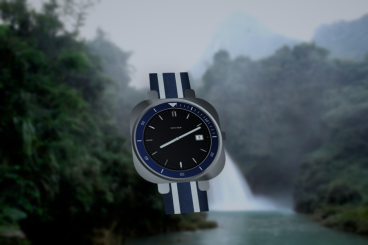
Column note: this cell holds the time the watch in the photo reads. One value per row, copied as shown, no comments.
8:11
